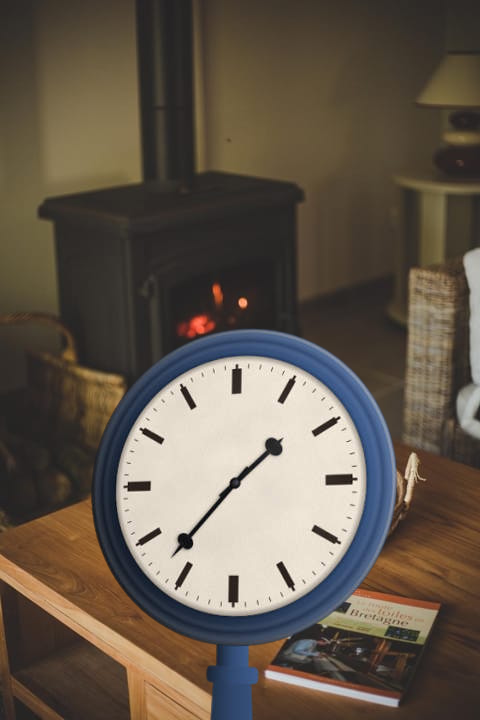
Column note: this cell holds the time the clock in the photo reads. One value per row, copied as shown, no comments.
1:37
